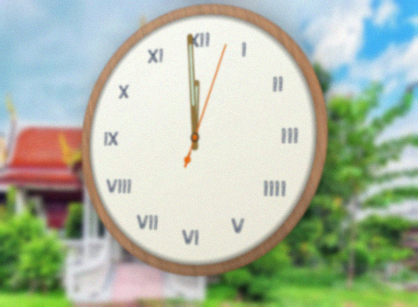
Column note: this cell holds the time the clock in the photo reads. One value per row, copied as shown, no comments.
11:59:03
